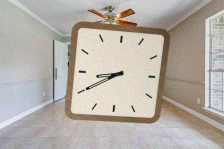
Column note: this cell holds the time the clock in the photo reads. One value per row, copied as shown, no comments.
8:40
